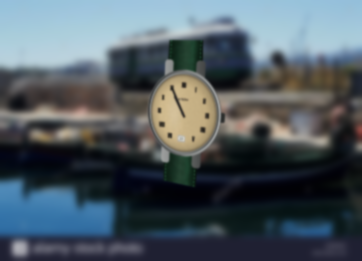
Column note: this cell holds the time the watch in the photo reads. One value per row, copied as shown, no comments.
10:55
